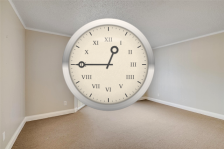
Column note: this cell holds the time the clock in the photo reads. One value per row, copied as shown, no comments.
12:45
